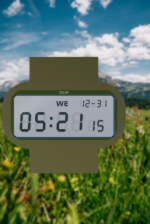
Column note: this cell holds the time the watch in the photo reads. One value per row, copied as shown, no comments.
5:21:15
